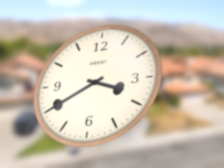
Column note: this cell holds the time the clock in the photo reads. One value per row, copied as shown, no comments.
3:40
